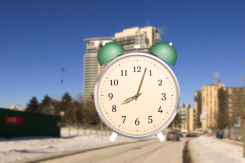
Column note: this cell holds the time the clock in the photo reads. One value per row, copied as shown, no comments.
8:03
